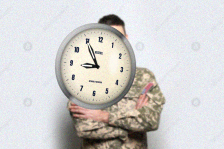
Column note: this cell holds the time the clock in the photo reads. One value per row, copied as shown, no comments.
8:55
